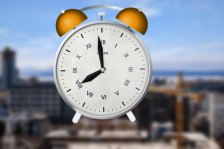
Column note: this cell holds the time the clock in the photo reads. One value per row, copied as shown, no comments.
7:59
